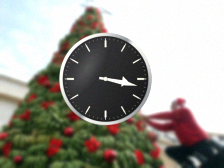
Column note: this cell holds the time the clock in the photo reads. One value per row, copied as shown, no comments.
3:17
